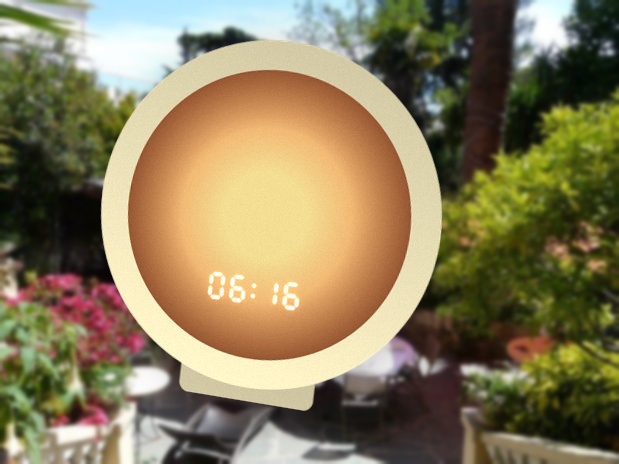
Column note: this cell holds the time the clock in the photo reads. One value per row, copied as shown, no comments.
6:16
